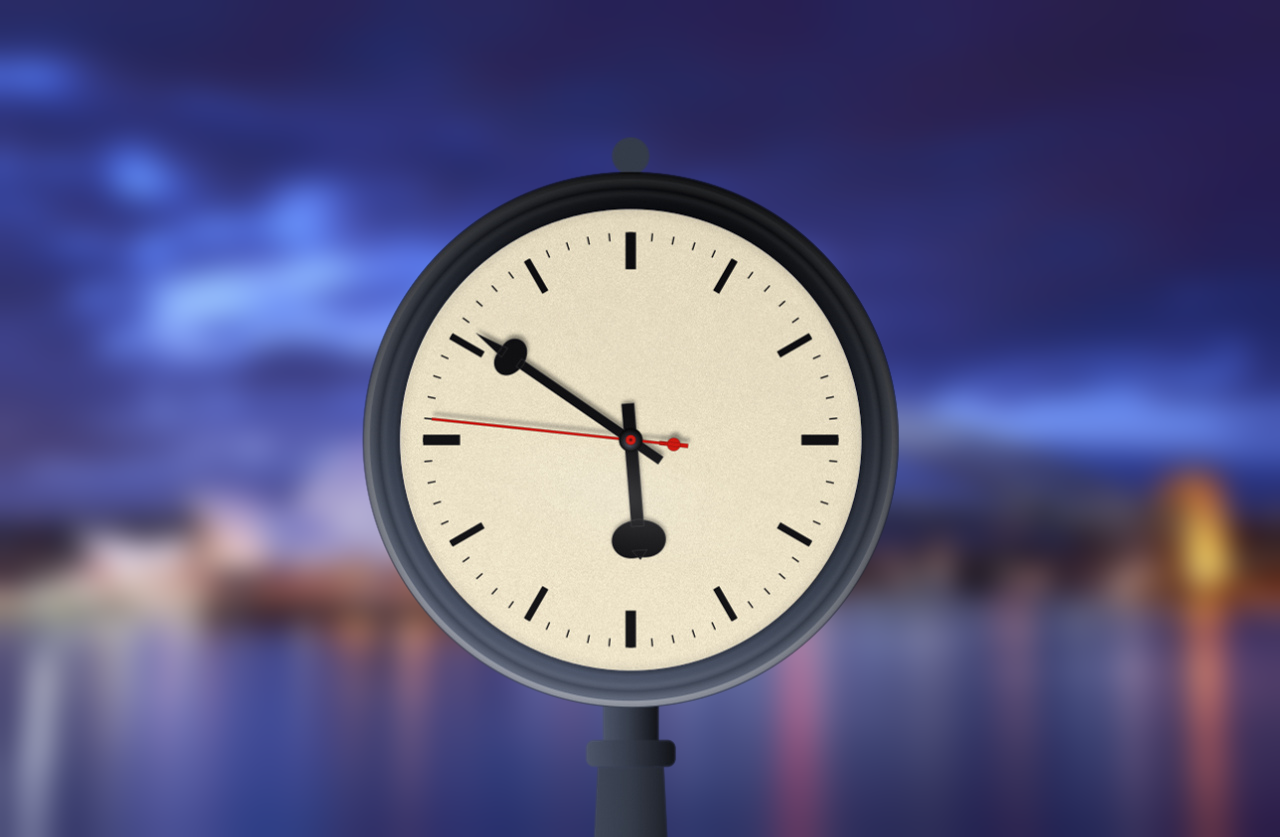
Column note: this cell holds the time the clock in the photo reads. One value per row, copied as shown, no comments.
5:50:46
